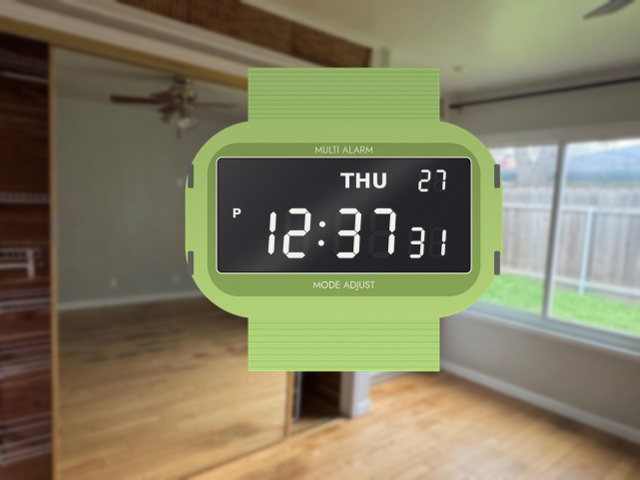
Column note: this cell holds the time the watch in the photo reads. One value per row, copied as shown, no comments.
12:37:31
